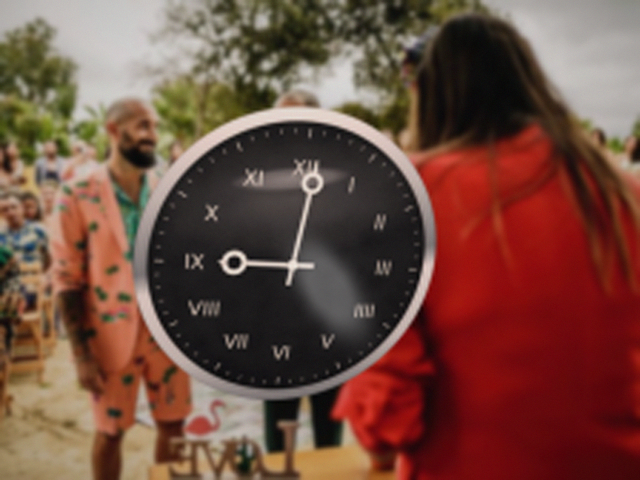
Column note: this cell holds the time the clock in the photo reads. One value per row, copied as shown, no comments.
9:01
